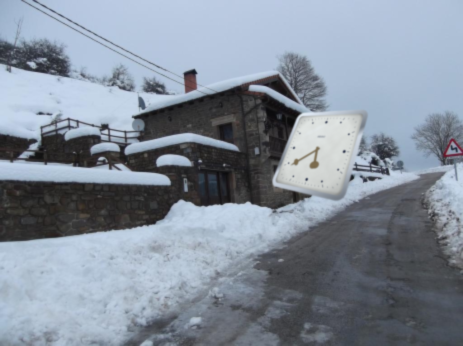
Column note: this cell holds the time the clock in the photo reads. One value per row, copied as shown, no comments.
5:39
